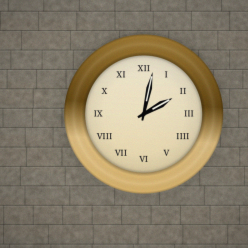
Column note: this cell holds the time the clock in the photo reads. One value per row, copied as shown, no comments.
2:02
